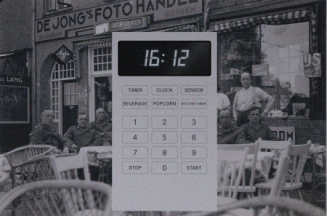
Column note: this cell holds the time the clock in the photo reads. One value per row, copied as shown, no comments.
16:12
